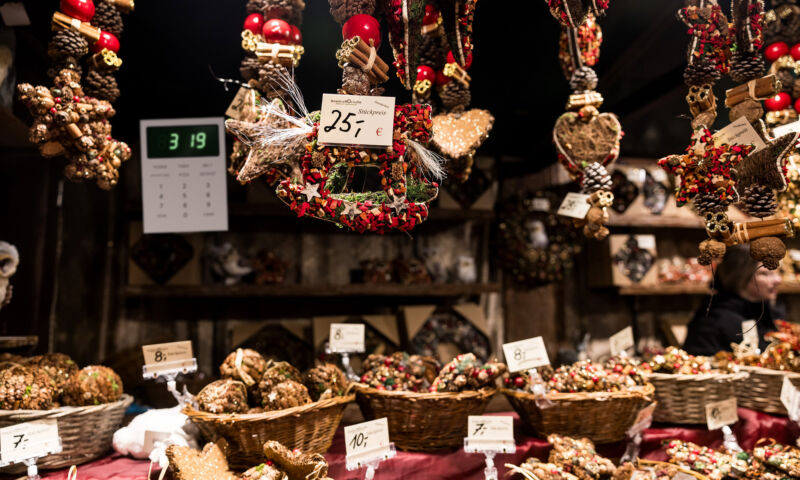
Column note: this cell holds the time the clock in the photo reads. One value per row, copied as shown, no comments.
3:19
